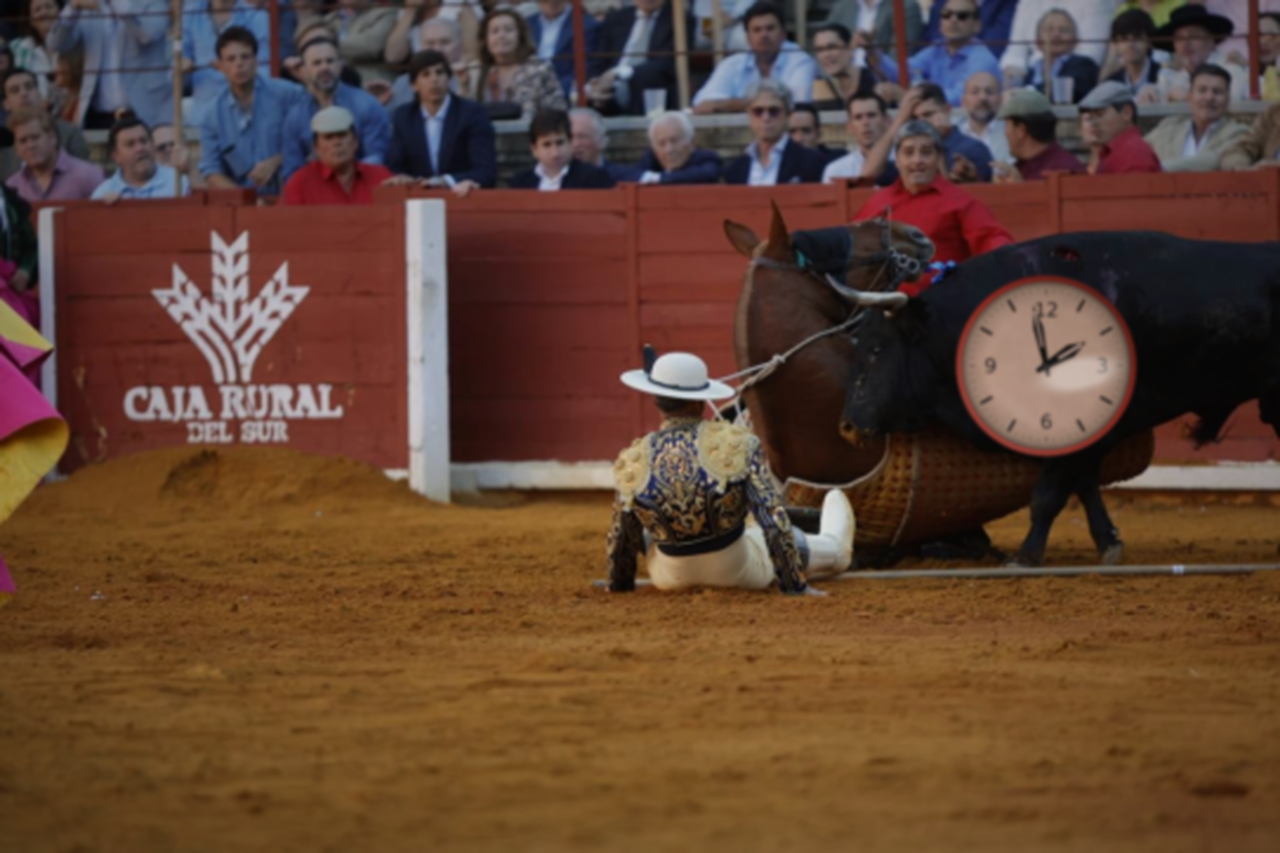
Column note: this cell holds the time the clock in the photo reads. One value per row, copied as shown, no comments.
1:58
